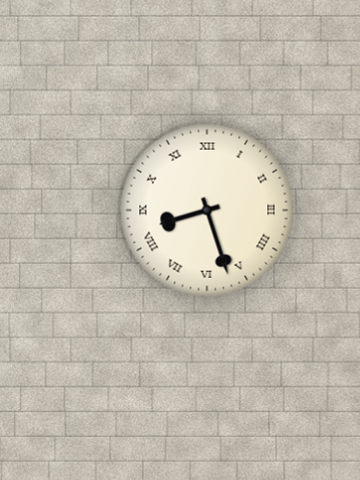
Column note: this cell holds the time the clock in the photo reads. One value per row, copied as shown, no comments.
8:27
